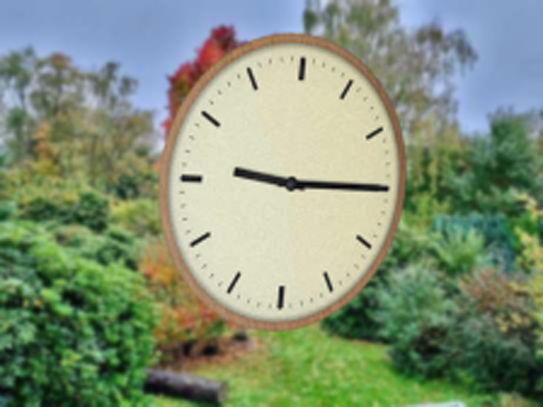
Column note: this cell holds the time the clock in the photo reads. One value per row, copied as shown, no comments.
9:15
